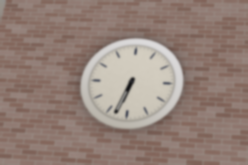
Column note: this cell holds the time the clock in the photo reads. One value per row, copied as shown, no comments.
6:33
